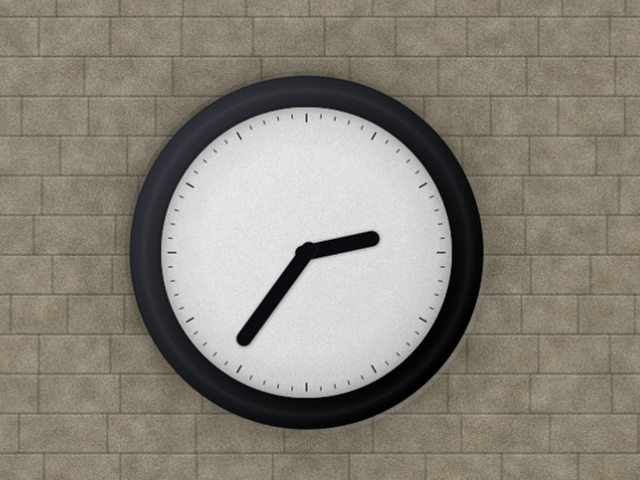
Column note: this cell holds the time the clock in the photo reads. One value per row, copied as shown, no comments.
2:36
